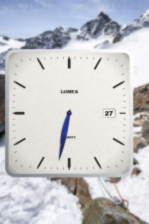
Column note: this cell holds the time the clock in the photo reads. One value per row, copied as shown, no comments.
6:32
